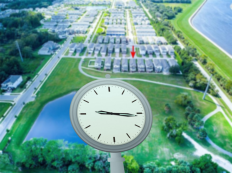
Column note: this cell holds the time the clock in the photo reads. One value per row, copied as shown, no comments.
9:16
